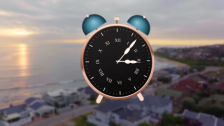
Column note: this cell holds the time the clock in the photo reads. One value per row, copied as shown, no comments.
3:07
